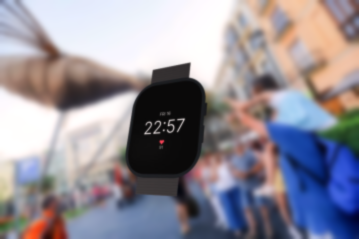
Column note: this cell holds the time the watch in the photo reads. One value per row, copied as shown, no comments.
22:57
